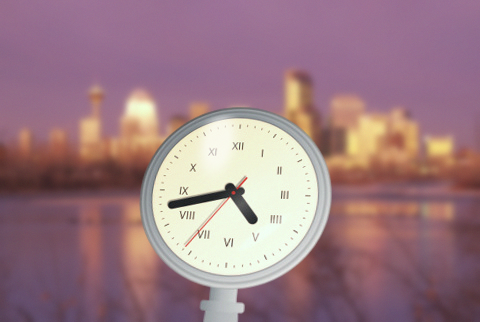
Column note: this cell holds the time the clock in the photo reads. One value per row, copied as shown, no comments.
4:42:36
